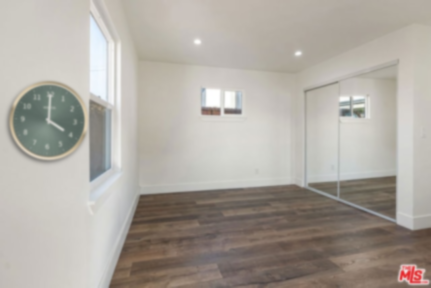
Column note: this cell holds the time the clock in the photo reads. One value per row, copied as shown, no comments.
4:00
